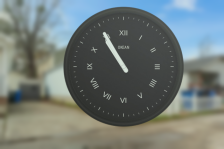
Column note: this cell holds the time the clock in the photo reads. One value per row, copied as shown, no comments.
10:55
